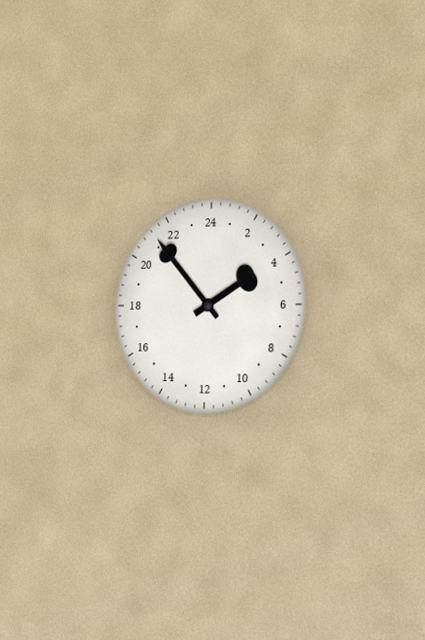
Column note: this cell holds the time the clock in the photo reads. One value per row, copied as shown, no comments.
3:53
